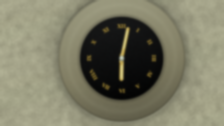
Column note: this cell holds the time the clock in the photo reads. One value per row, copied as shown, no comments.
6:02
